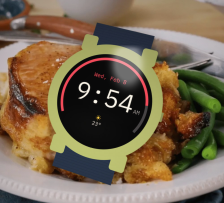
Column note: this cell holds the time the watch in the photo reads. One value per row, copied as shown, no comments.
9:54
